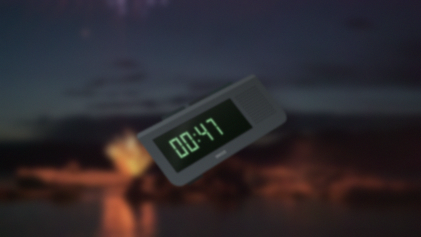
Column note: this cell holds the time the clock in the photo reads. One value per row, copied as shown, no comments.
0:47
